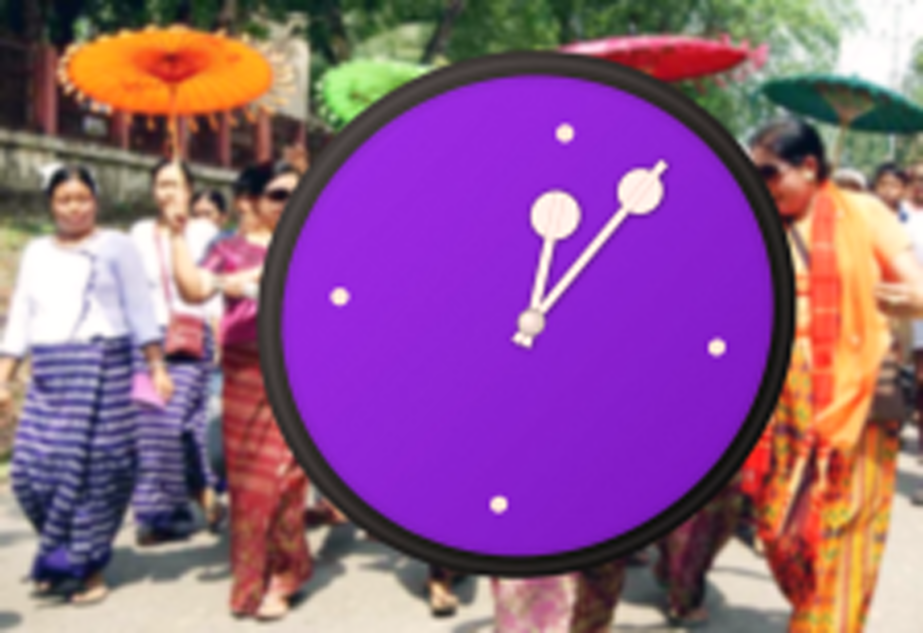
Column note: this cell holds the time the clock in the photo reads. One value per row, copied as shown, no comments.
12:05
